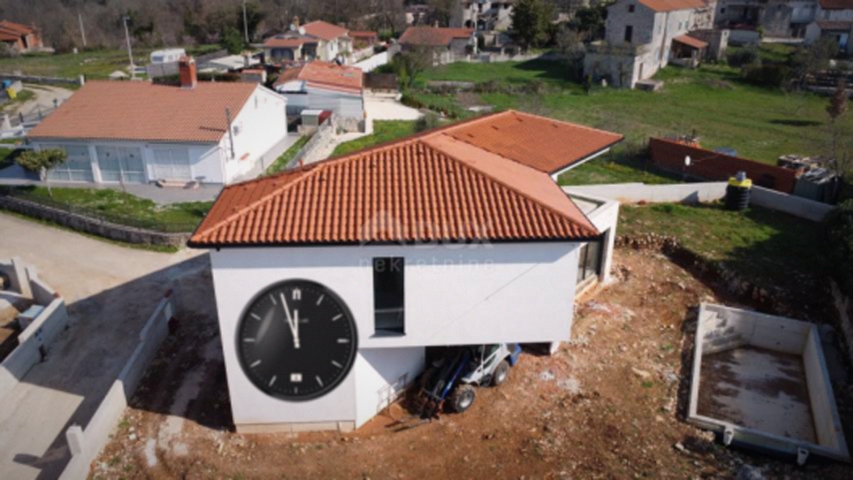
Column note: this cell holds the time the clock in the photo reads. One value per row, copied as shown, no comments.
11:57
